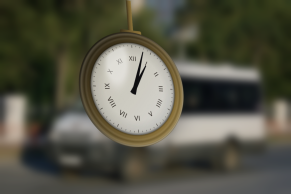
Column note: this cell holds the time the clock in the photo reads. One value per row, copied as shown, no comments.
1:03
